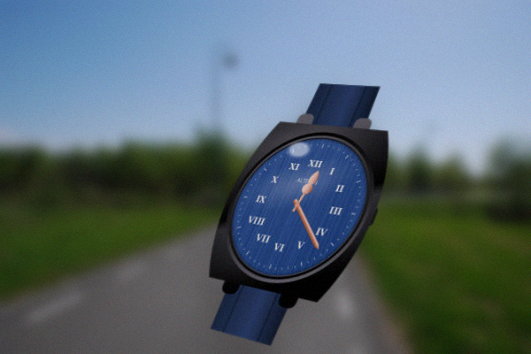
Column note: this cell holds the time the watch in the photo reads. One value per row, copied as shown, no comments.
12:22
